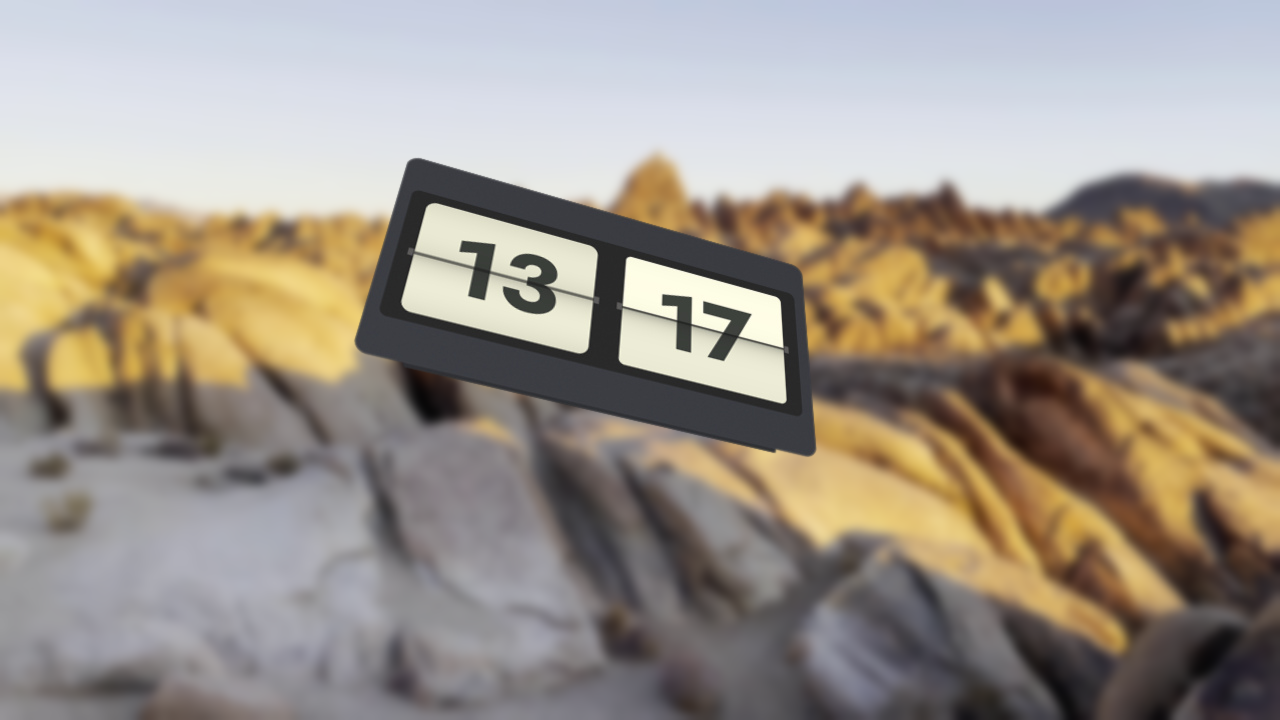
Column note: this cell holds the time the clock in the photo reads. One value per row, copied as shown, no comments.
13:17
